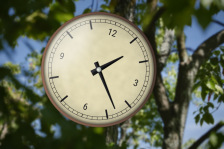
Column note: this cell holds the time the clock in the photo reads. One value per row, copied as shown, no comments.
1:23
